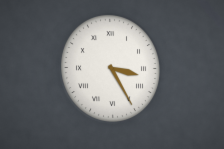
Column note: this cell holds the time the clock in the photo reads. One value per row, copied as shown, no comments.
3:25
